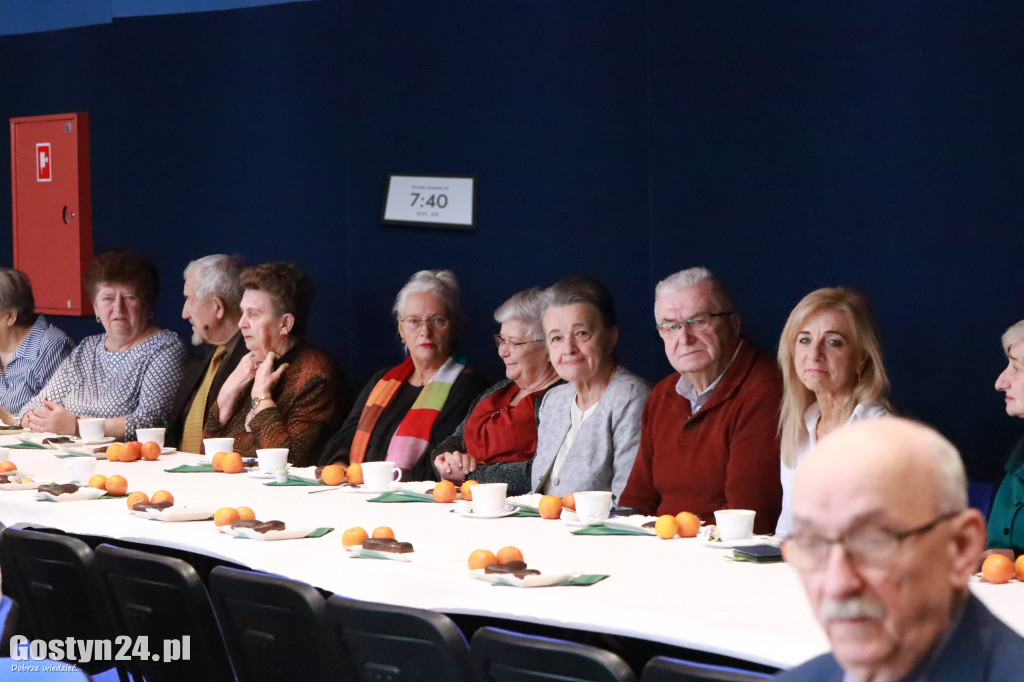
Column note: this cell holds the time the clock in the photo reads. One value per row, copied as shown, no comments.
7:40
